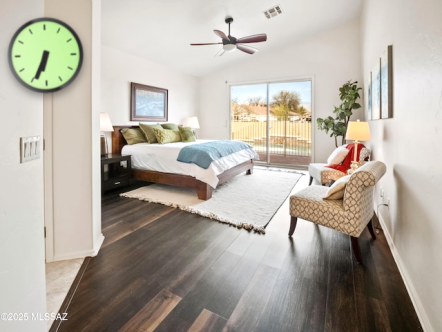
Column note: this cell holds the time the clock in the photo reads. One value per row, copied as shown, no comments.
6:34
